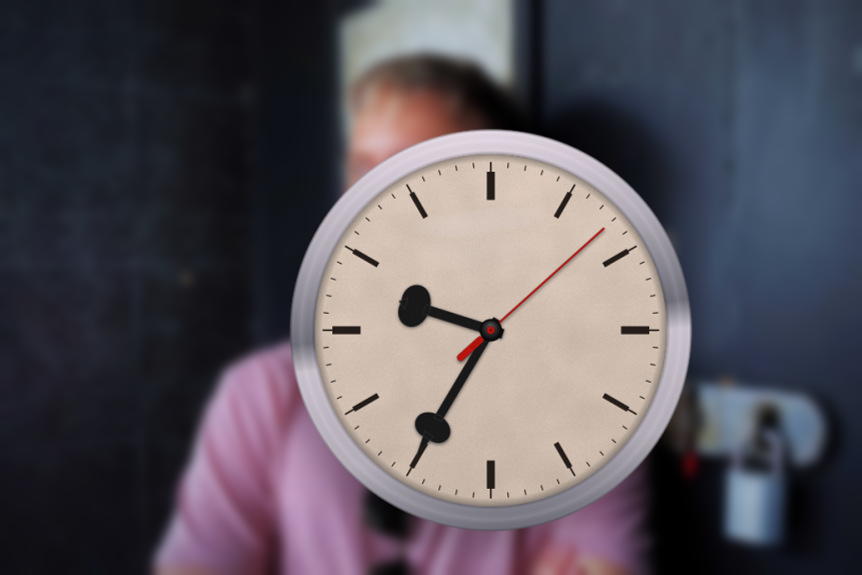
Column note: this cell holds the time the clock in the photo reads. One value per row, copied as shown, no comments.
9:35:08
